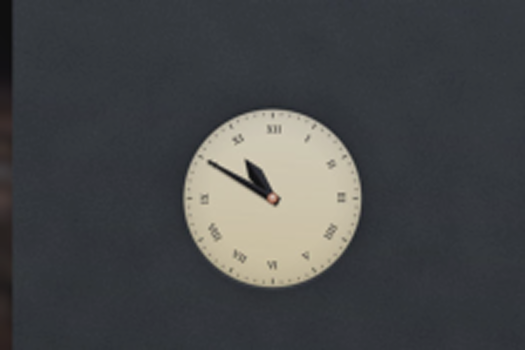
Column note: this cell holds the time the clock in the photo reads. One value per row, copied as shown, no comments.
10:50
